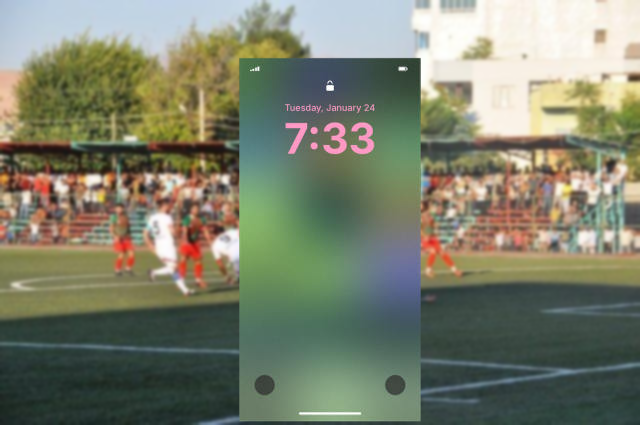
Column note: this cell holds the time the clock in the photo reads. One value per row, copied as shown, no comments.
7:33
